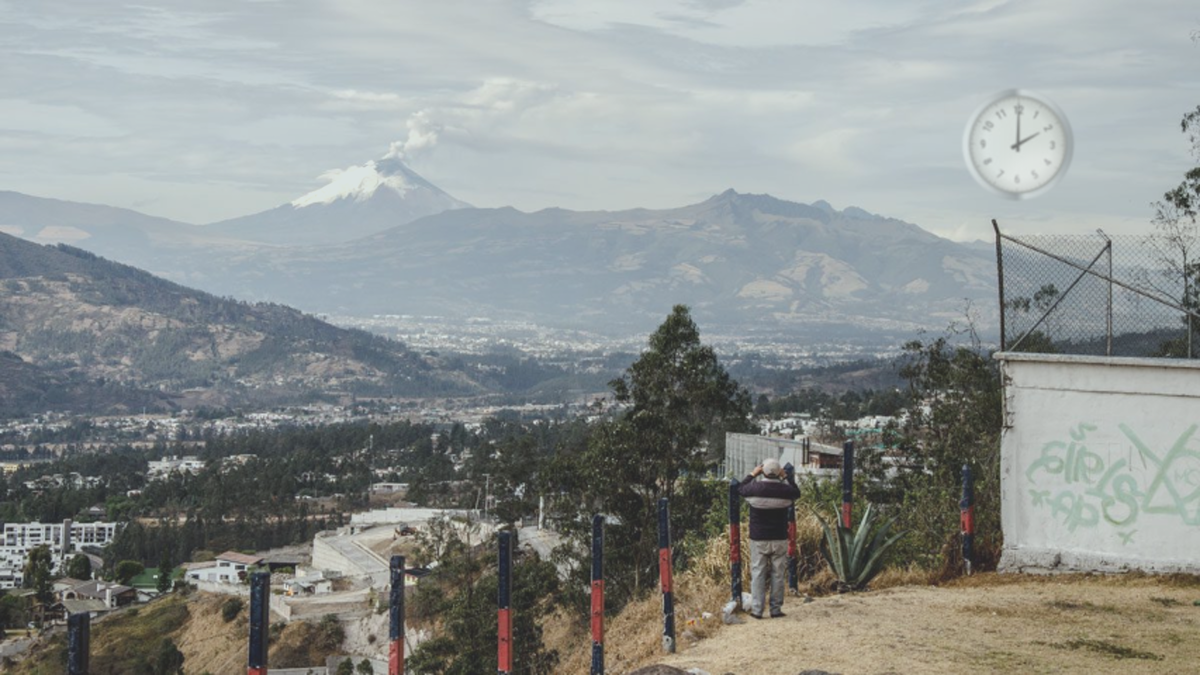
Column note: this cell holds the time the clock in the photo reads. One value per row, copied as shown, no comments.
2:00
